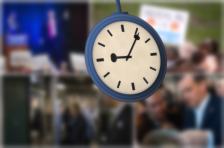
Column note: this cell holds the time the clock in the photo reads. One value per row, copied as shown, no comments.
9:06
